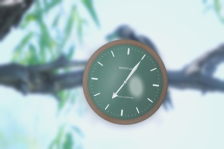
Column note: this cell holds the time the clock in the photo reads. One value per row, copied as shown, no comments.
7:05
